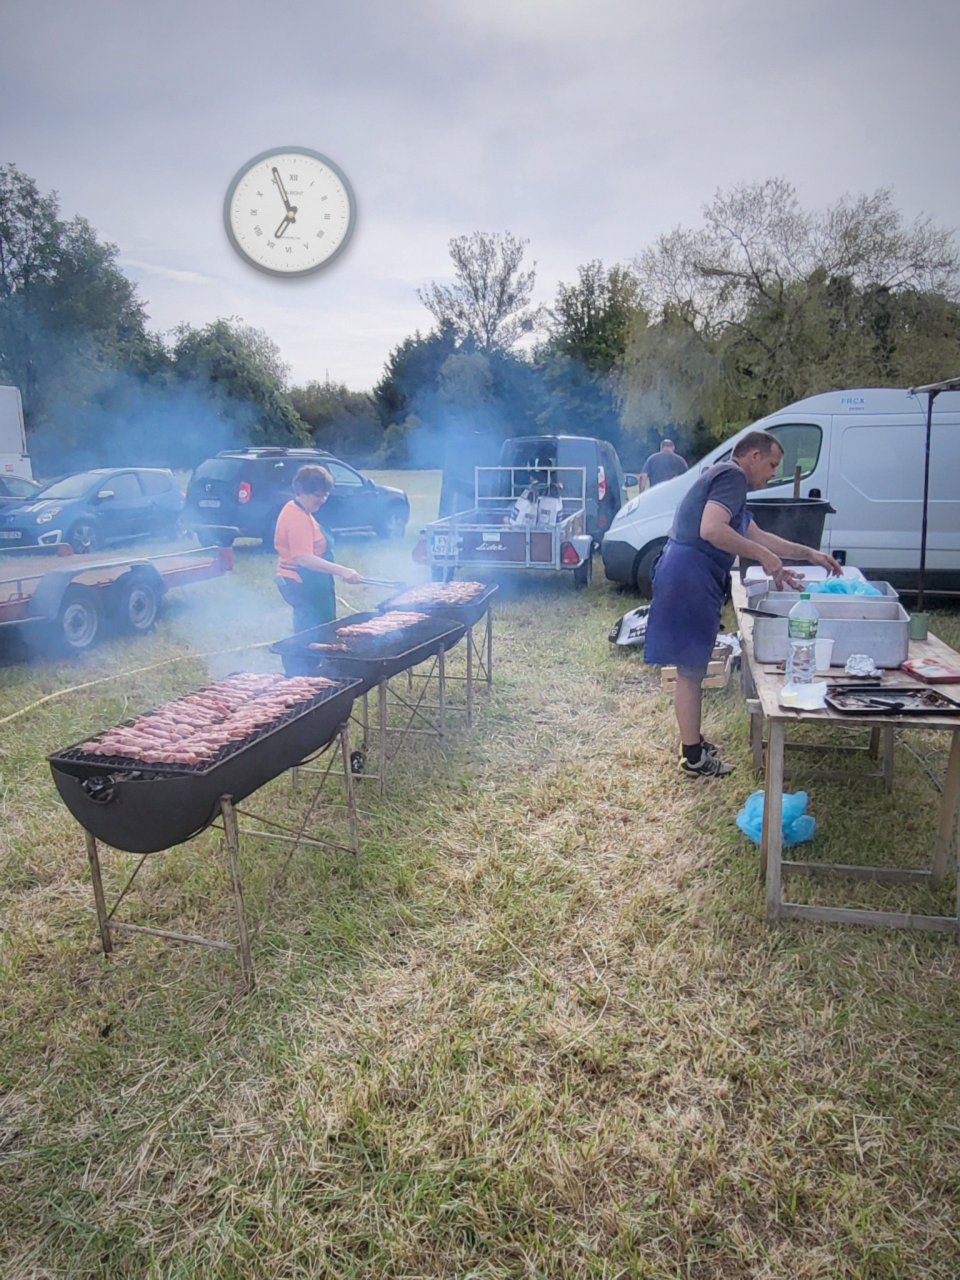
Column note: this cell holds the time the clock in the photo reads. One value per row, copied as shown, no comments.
6:56
